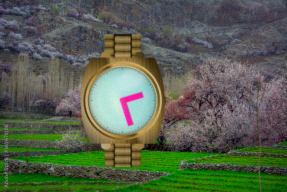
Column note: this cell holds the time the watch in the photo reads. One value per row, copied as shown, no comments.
2:27
